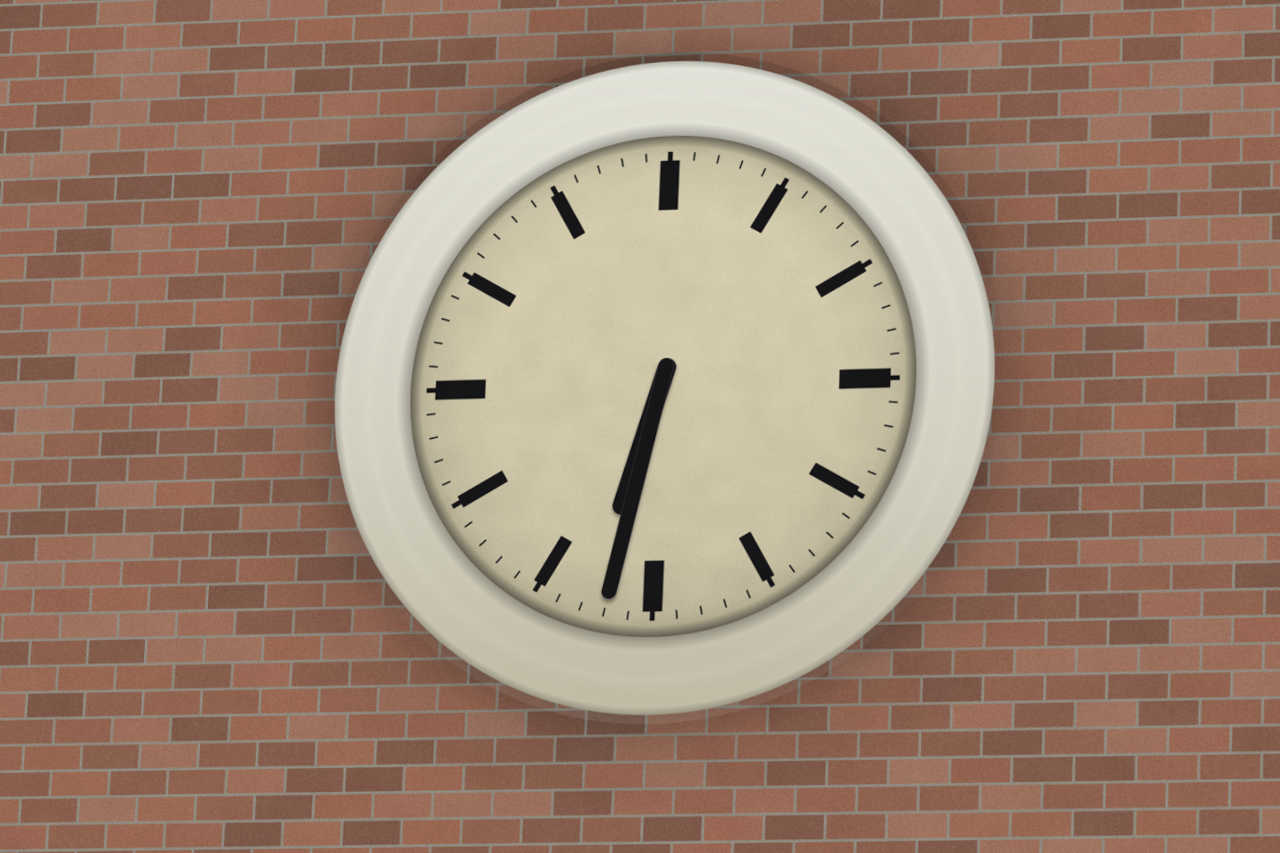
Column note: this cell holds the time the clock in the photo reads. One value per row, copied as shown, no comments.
6:32
